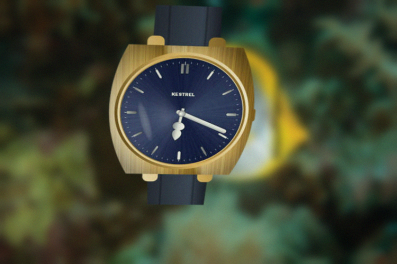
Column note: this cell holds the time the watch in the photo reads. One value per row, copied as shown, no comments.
6:19
